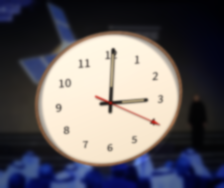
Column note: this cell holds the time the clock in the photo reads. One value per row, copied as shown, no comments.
3:00:20
